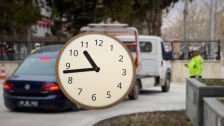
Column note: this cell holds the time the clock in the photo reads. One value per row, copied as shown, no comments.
10:43
